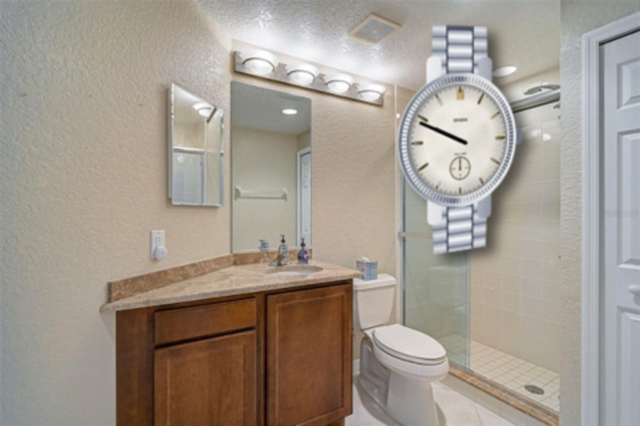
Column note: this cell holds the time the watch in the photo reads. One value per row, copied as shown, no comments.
9:49
